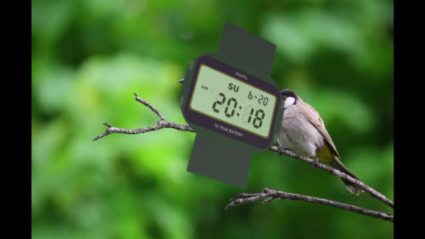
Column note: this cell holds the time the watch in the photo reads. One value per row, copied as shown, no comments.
20:18
